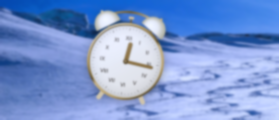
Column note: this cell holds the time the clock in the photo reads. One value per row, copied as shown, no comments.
12:16
